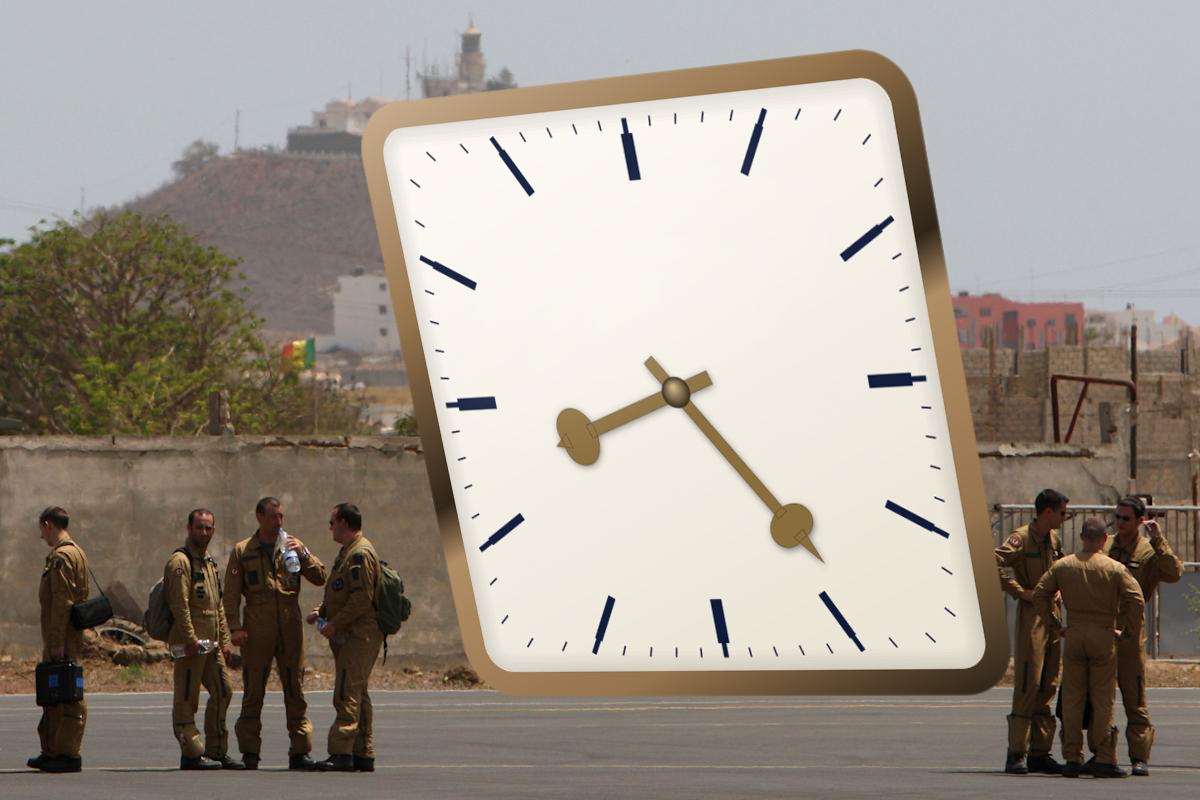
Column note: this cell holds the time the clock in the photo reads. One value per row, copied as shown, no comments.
8:24
